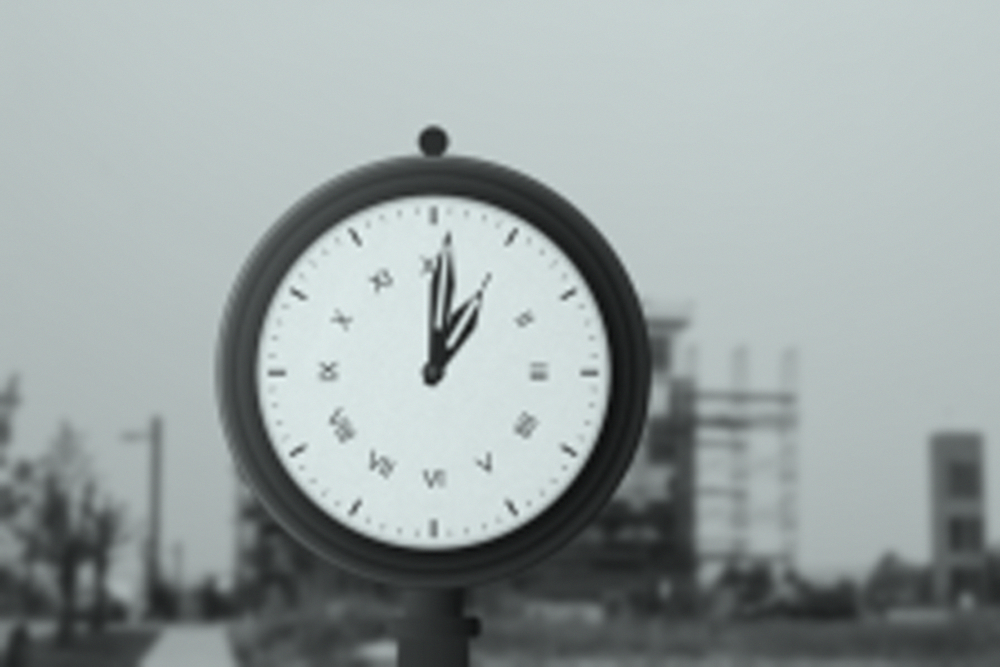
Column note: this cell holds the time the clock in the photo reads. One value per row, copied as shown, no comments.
1:01
